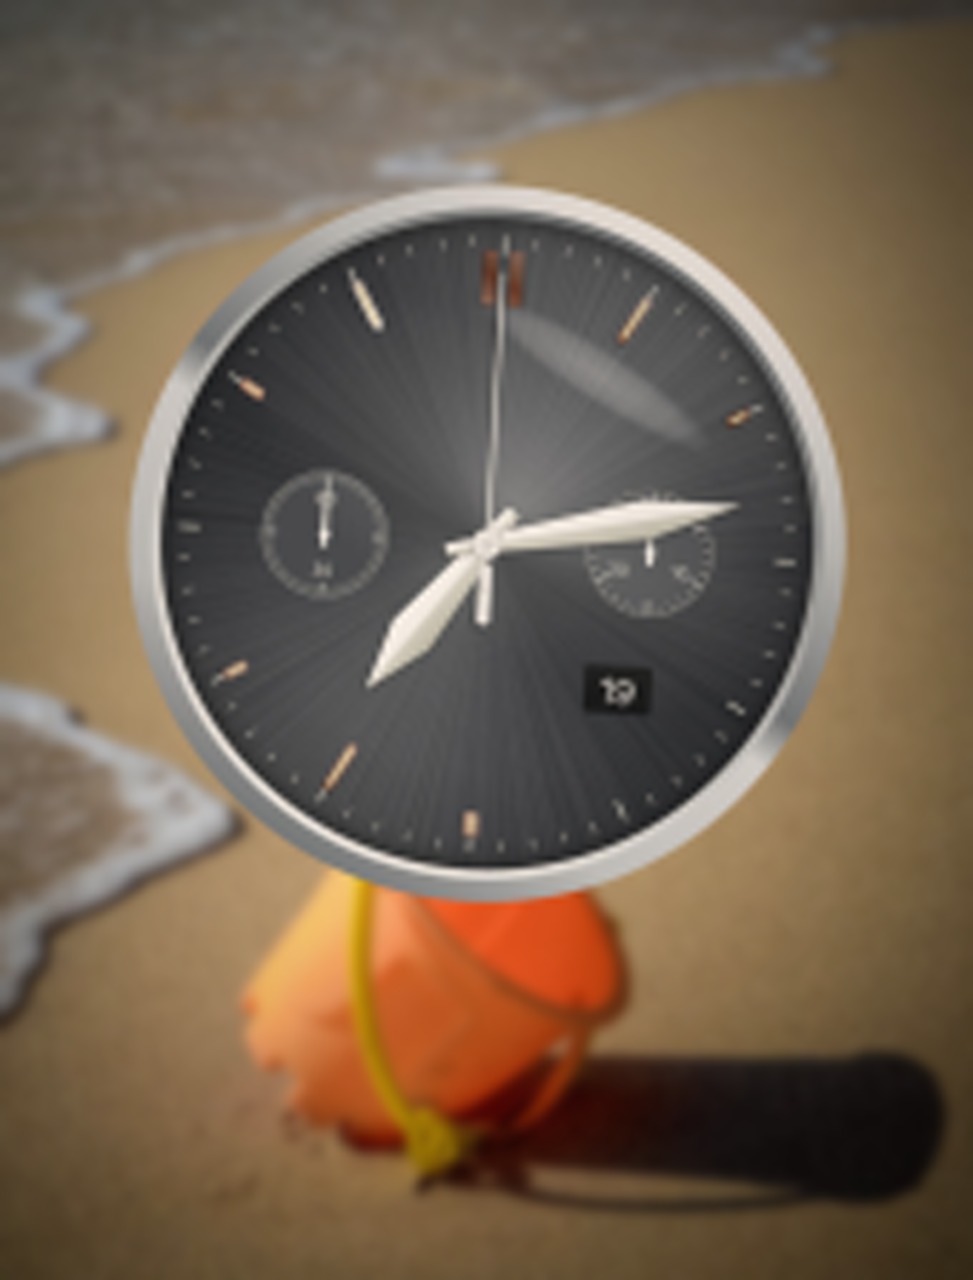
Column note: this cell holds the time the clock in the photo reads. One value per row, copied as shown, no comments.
7:13
